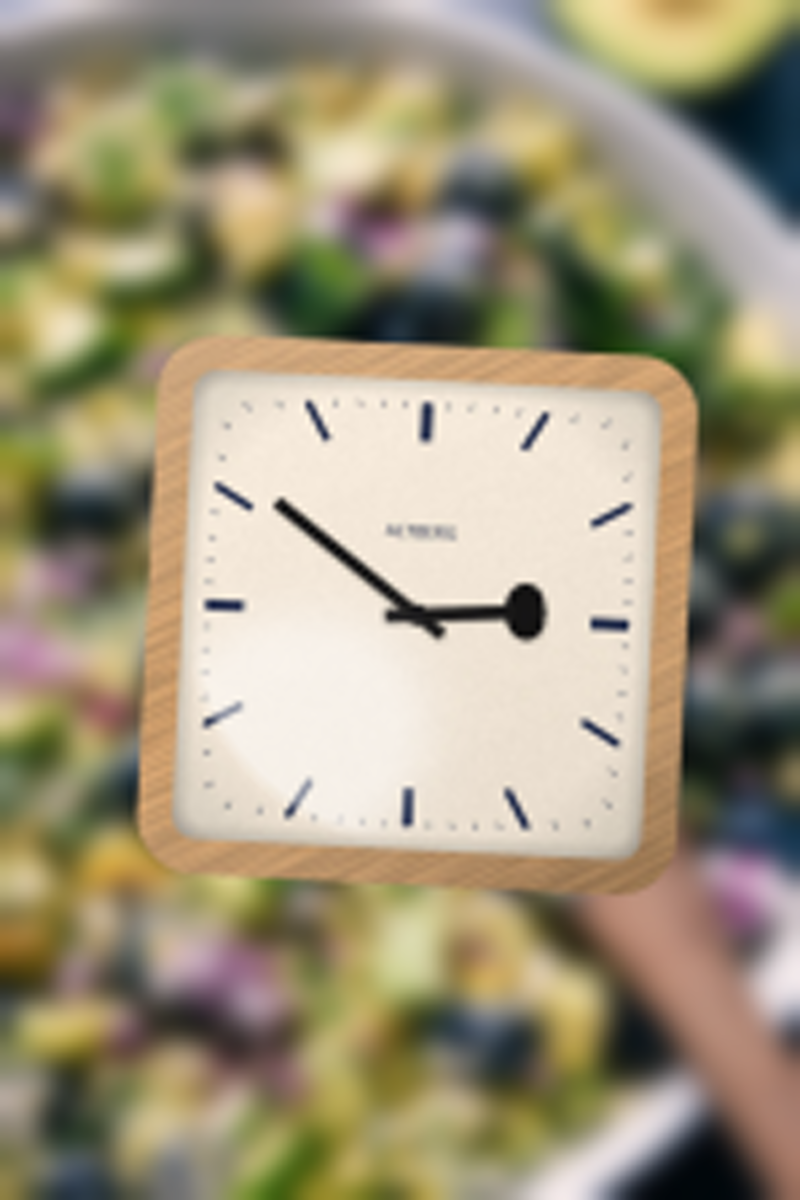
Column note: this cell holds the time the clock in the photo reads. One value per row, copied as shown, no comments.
2:51
